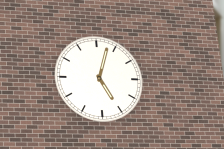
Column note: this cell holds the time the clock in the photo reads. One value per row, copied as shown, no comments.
5:03
